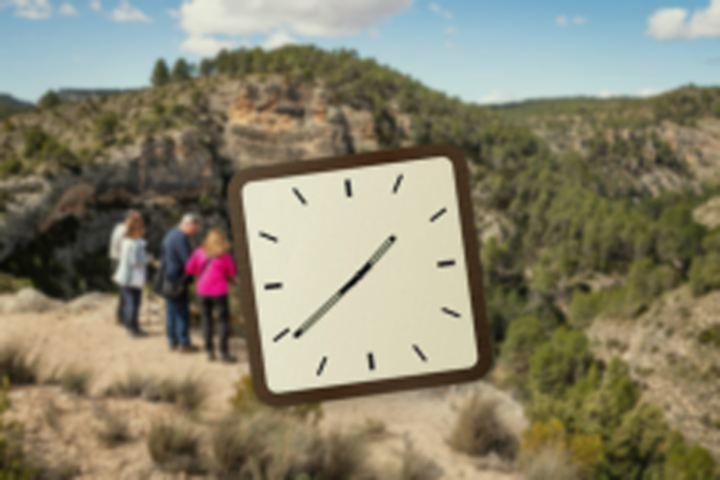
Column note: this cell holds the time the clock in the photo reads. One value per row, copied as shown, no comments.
1:39
